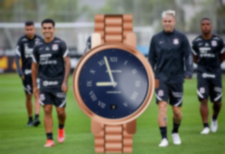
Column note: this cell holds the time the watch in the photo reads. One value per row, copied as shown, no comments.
8:57
